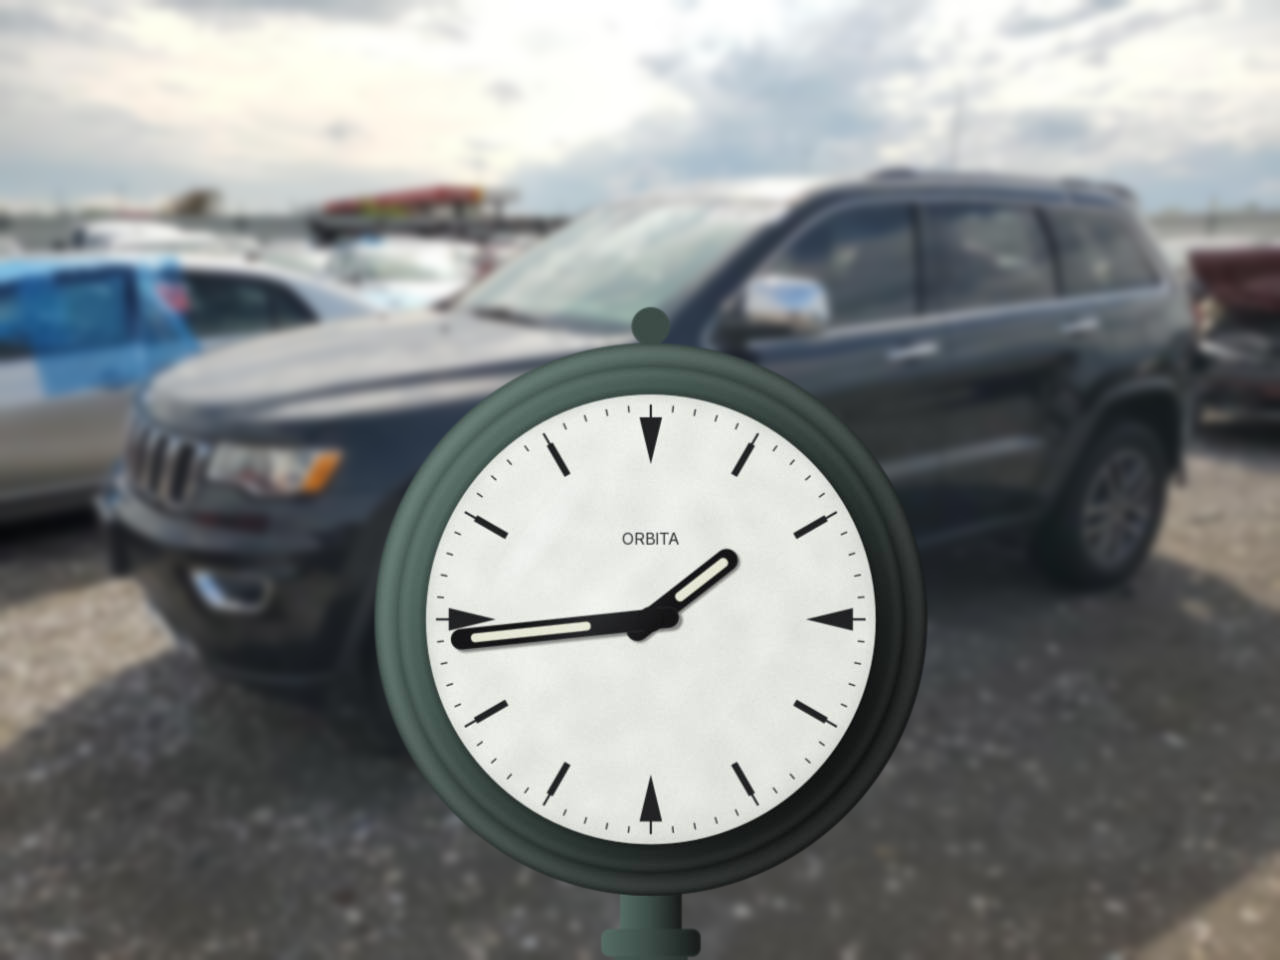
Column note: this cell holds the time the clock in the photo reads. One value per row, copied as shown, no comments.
1:44
